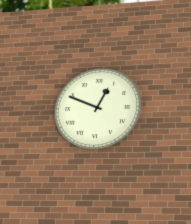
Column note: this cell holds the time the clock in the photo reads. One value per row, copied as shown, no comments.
12:49
